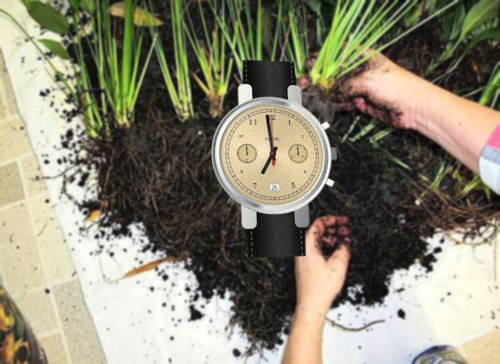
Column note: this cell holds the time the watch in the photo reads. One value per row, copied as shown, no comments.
6:59
